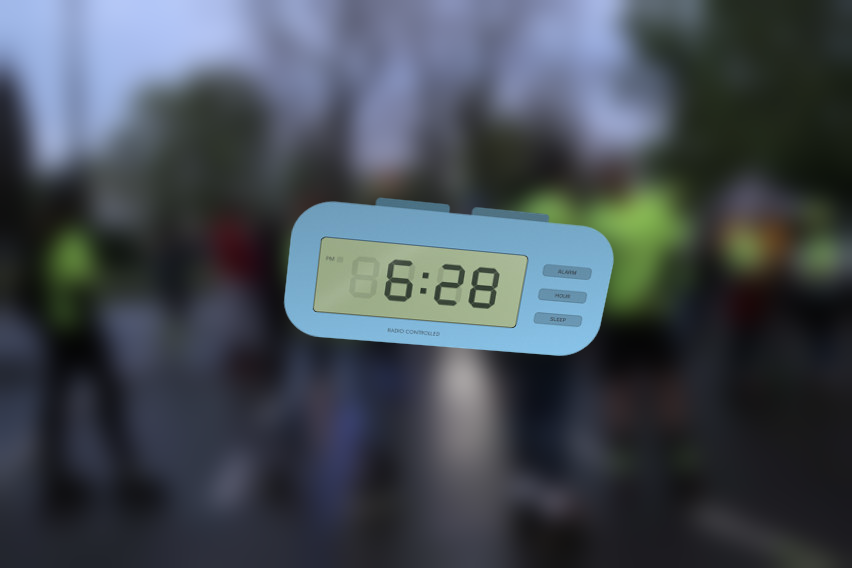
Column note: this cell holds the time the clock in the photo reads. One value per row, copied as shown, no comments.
6:28
